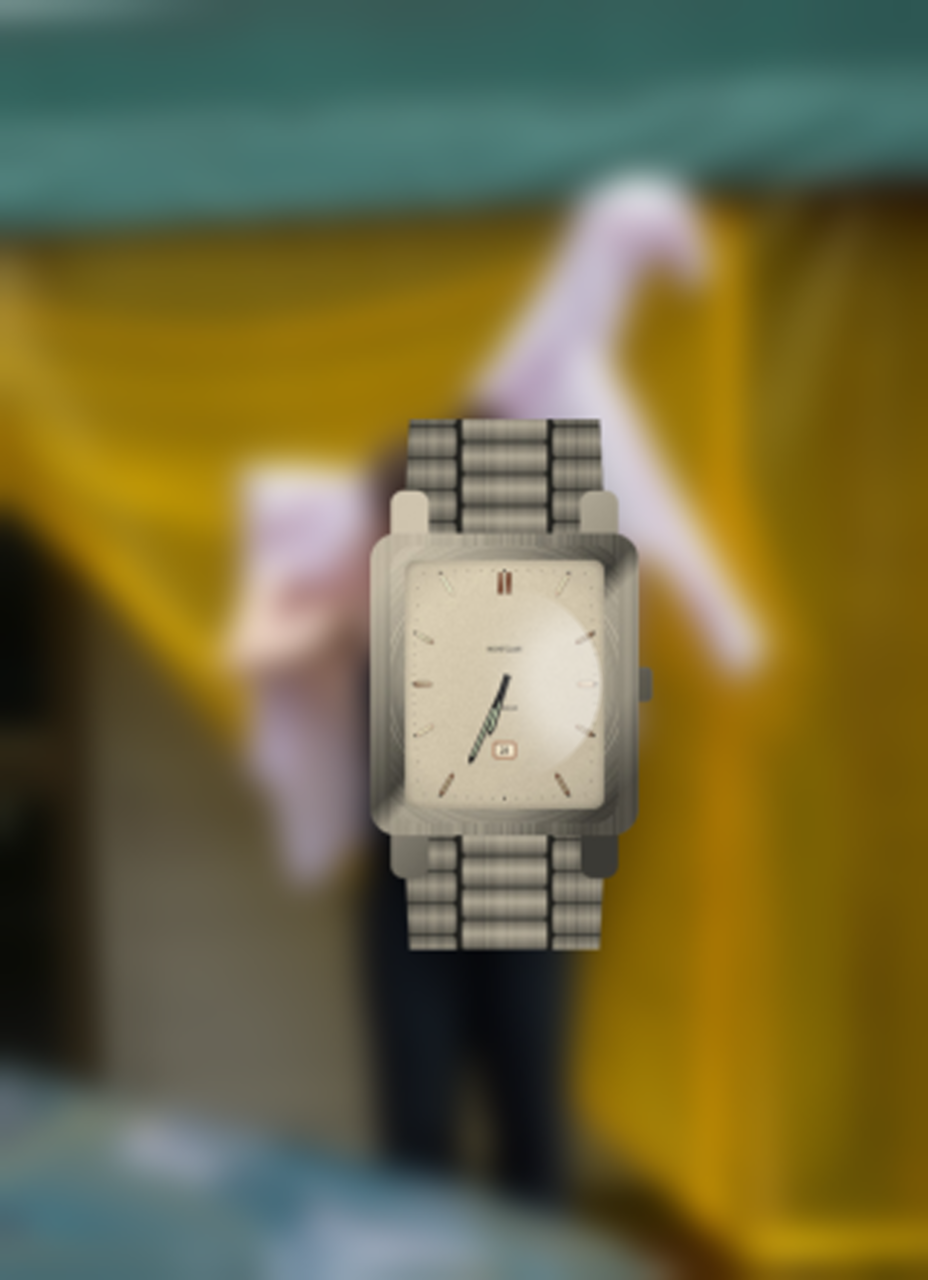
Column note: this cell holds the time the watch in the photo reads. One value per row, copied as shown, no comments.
6:34
